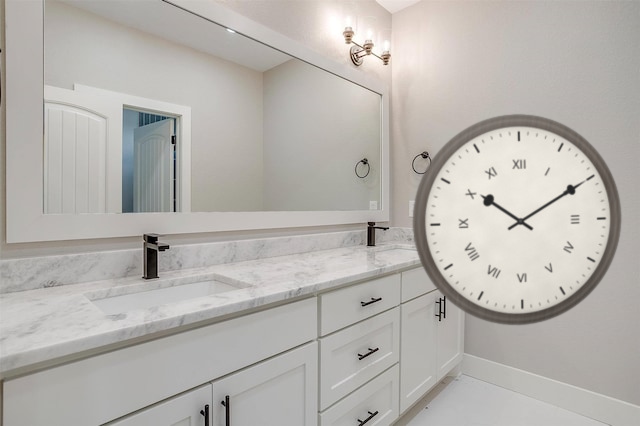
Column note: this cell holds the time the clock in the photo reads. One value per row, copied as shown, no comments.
10:10
